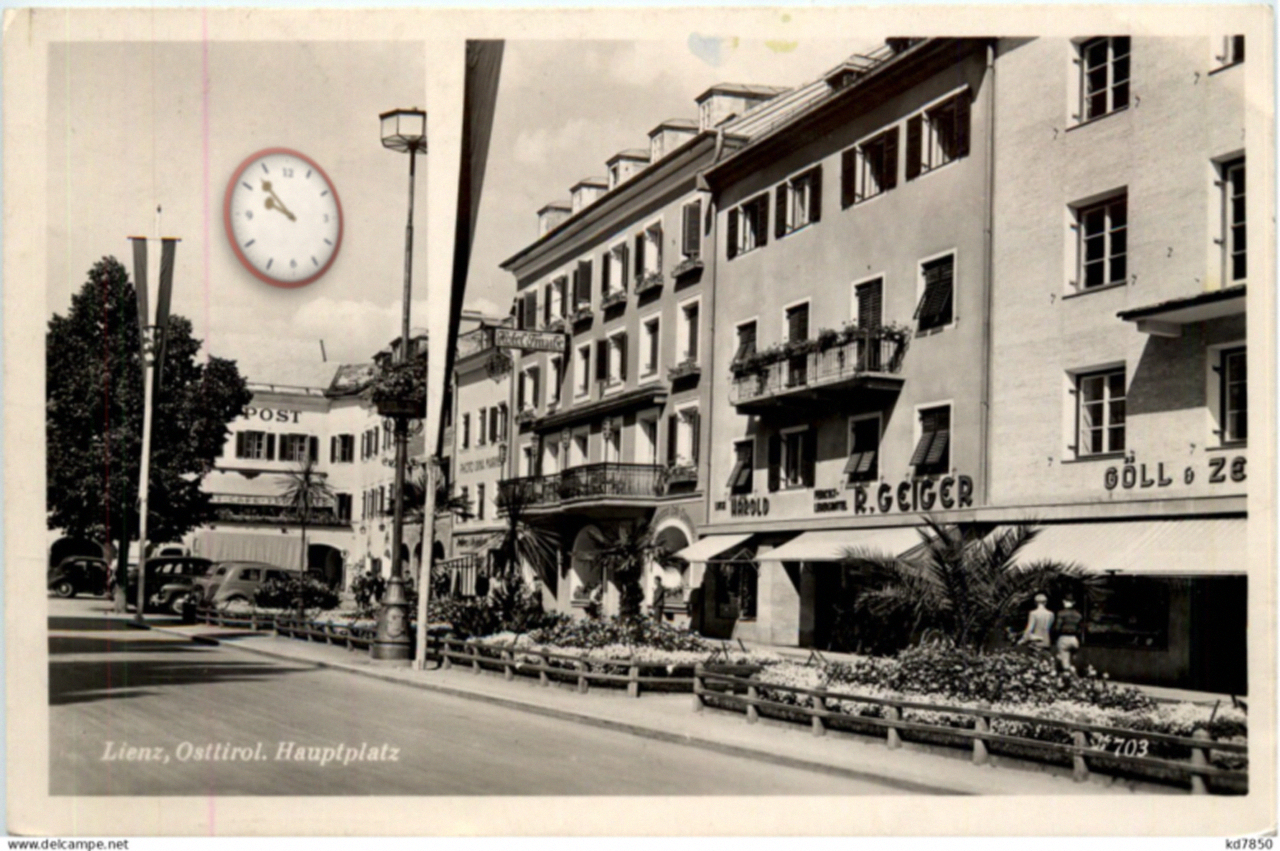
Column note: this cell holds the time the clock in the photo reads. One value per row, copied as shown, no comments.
9:53
